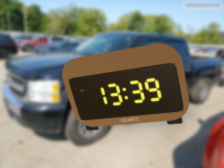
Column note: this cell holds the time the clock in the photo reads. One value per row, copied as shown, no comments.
13:39
